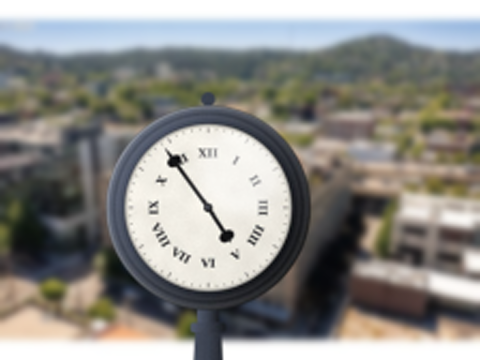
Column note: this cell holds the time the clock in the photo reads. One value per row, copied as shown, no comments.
4:54
